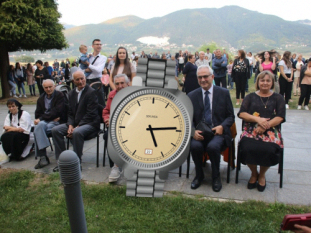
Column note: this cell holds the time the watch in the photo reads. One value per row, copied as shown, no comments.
5:14
